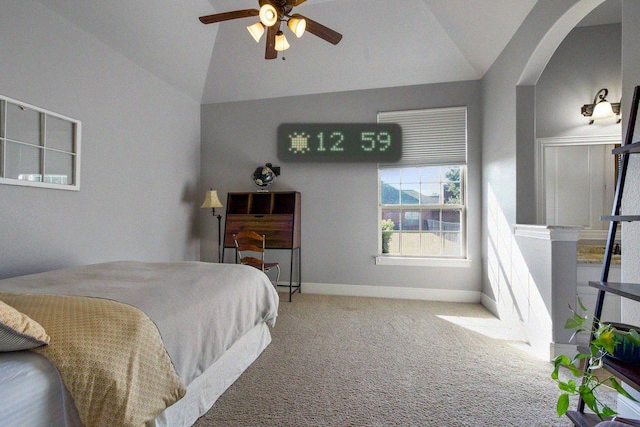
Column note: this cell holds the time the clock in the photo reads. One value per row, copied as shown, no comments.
12:59
